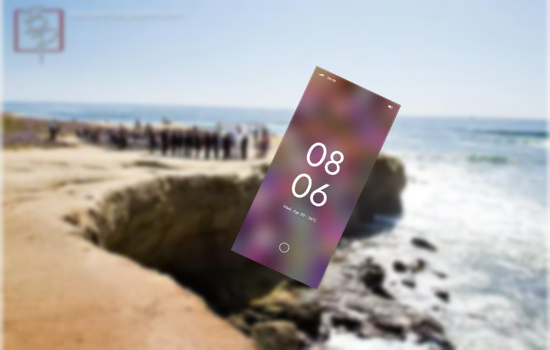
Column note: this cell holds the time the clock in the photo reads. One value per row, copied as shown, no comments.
8:06
